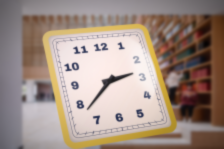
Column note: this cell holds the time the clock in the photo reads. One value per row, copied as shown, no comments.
2:38
